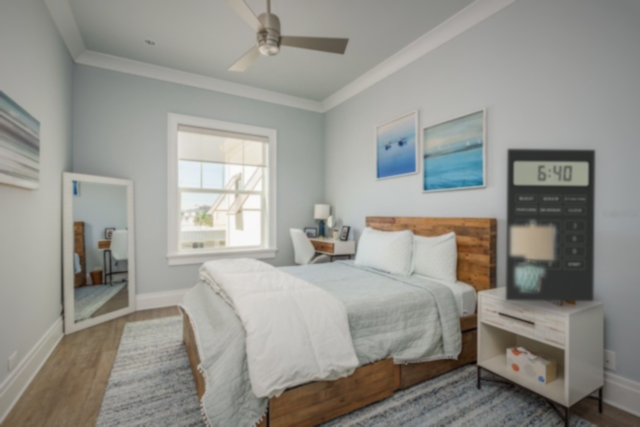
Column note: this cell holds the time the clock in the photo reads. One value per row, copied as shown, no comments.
6:40
